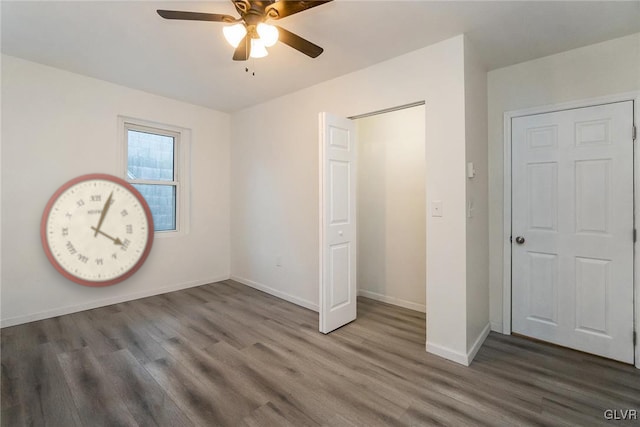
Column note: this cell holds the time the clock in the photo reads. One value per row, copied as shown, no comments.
4:04
